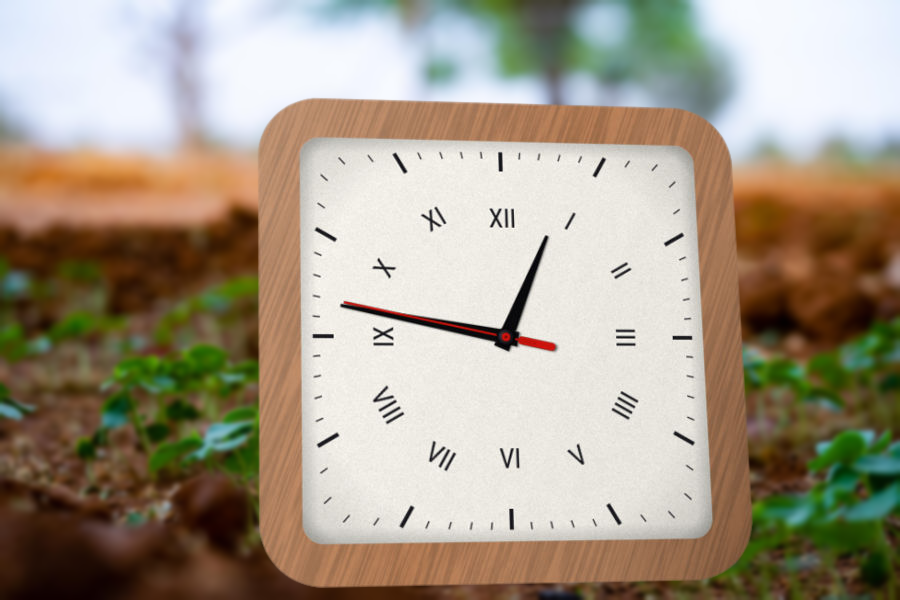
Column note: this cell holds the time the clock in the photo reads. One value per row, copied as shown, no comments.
12:46:47
